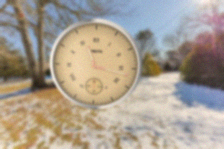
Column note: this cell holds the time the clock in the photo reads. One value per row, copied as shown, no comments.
11:17
